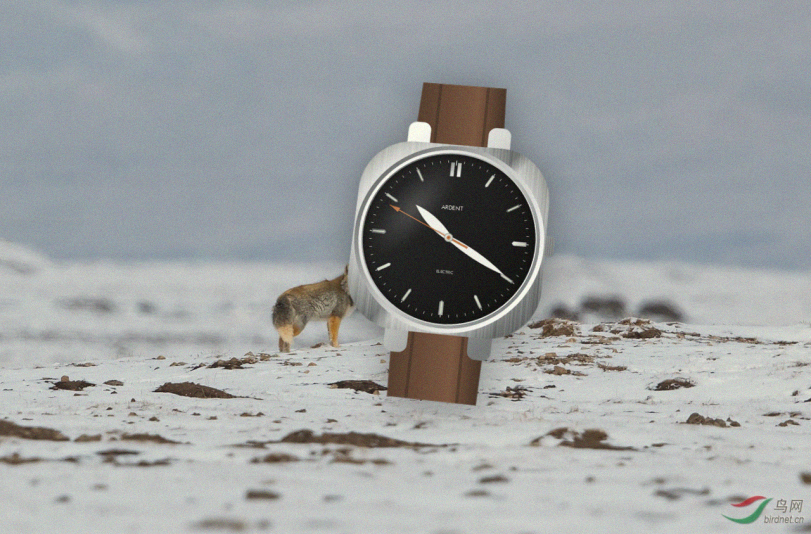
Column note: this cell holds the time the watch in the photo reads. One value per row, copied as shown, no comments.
10:19:49
